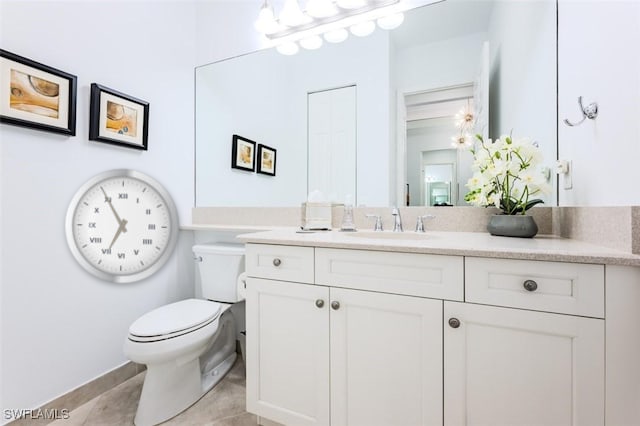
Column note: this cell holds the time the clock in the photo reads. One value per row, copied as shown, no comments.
6:55
